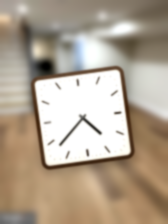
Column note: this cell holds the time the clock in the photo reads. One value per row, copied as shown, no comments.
4:38
